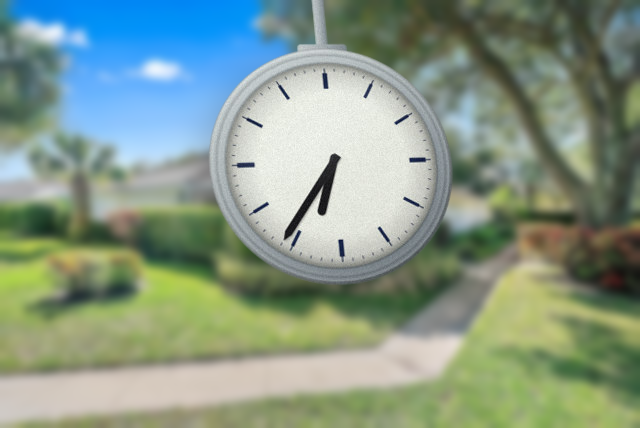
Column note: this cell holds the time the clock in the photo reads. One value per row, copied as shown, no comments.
6:36
